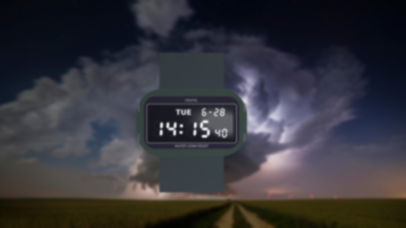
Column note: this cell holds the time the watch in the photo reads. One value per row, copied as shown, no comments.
14:15
